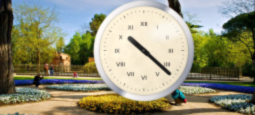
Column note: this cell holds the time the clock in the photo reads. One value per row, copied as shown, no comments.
10:22
